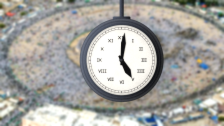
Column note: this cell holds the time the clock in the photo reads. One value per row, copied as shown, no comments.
5:01
